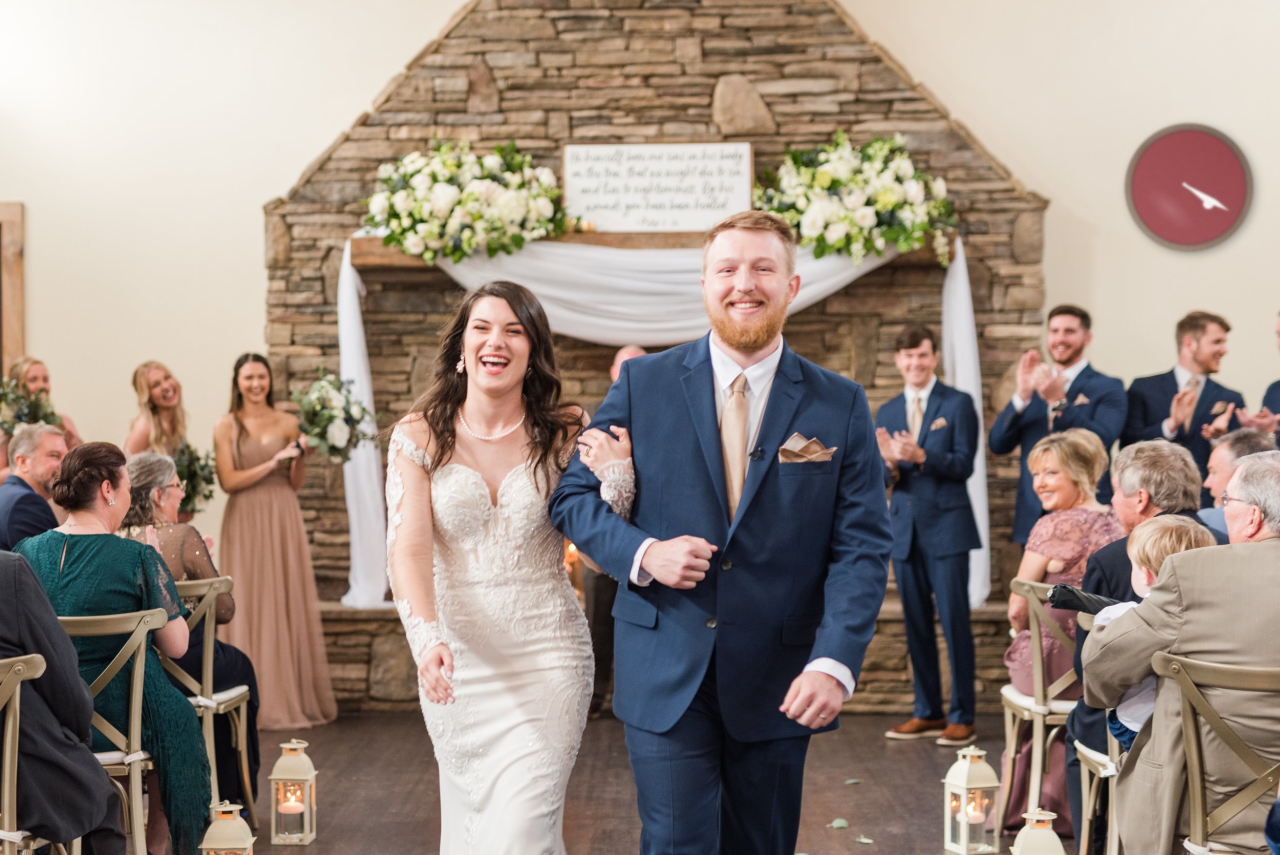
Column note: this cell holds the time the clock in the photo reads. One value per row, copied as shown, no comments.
4:20
